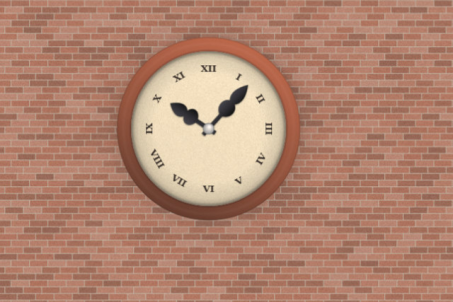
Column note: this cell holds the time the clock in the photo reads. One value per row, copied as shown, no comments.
10:07
